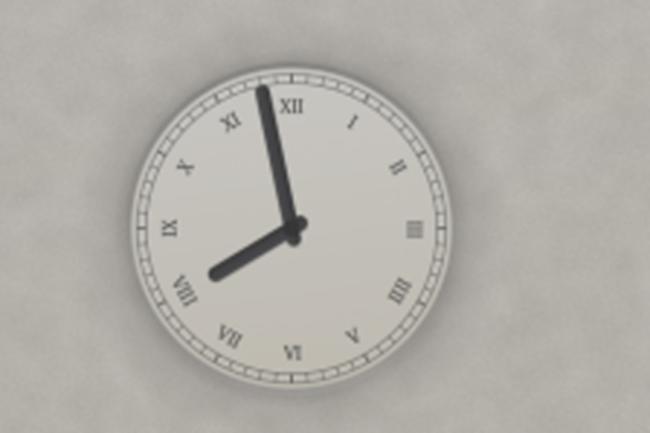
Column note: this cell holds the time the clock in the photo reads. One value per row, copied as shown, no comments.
7:58
